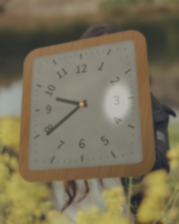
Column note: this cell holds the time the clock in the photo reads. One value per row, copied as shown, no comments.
9:39
